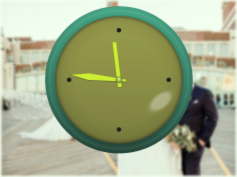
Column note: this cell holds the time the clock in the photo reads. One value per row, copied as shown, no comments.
11:46
